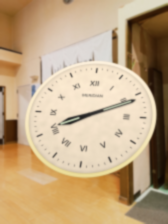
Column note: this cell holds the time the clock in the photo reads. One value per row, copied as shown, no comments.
8:11
